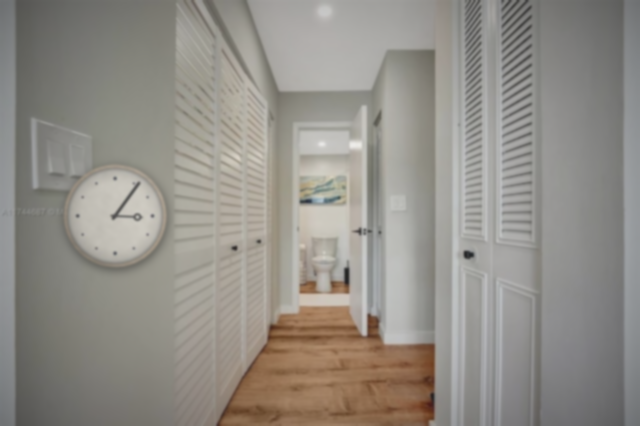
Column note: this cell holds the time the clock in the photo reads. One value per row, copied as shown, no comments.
3:06
